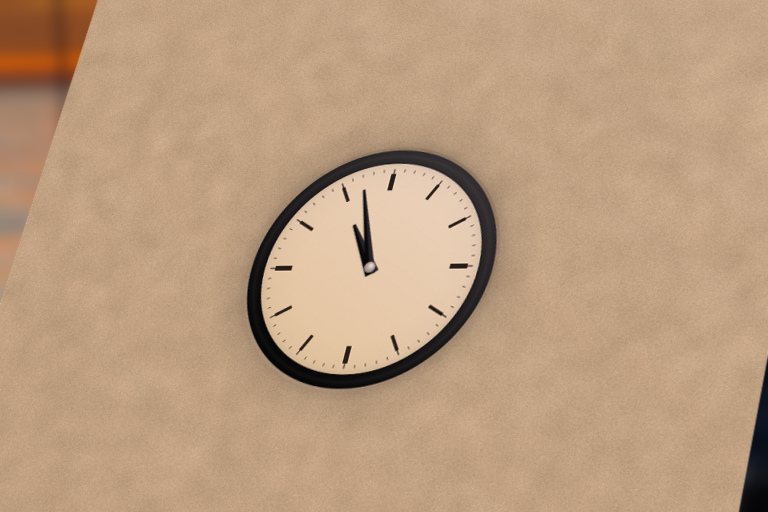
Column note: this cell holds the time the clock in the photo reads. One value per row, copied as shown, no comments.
10:57
